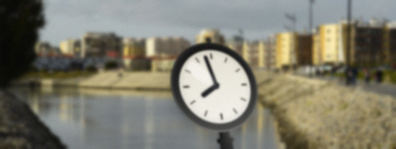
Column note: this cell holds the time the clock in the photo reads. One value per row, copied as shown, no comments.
7:58
